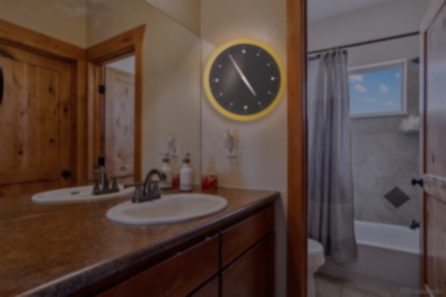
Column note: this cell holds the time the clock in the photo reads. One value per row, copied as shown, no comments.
4:55
